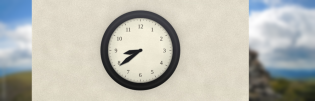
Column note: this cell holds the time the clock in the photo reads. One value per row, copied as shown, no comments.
8:39
